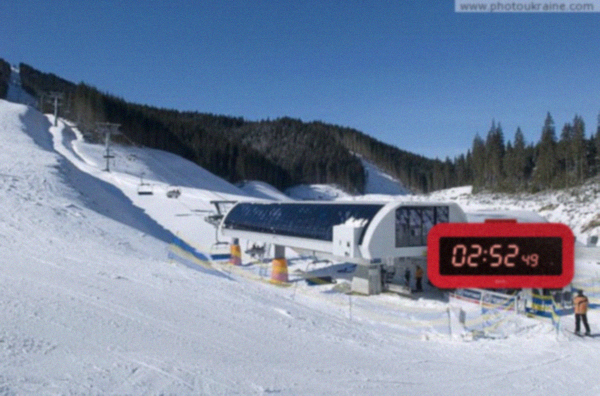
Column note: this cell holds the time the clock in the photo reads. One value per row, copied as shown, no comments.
2:52:49
